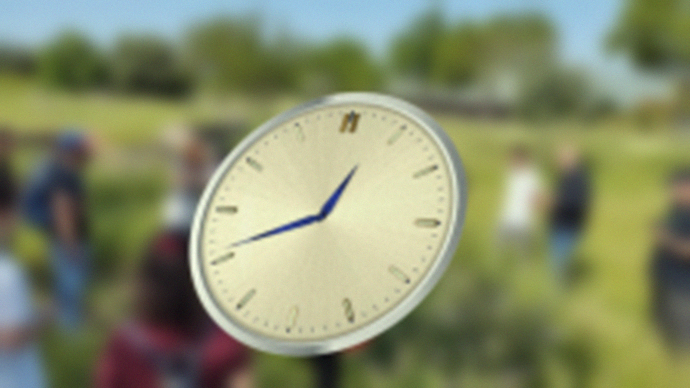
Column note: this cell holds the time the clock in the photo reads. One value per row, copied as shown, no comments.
12:41
